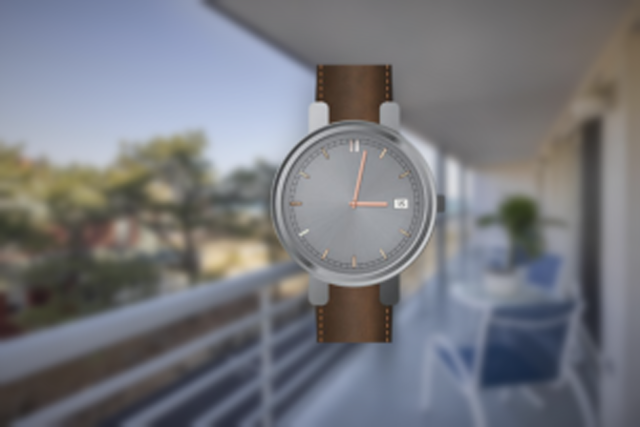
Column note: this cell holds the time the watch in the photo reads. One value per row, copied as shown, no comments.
3:02
